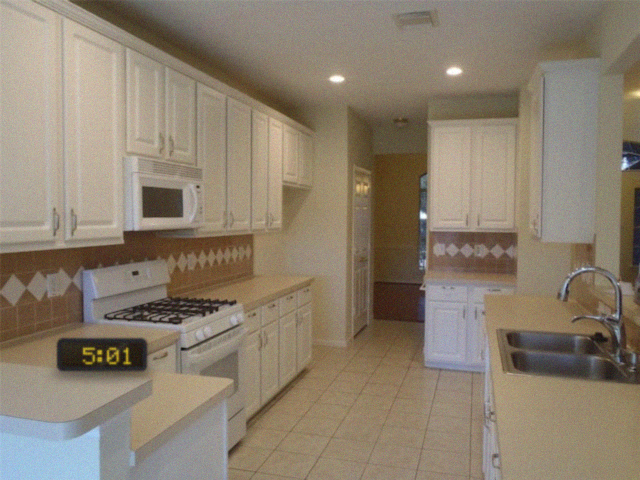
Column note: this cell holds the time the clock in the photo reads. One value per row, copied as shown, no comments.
5:01
